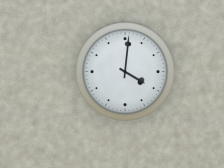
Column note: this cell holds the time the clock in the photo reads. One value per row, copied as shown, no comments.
4:01
